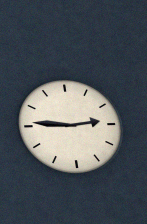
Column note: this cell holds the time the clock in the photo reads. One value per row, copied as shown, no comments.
2:46
